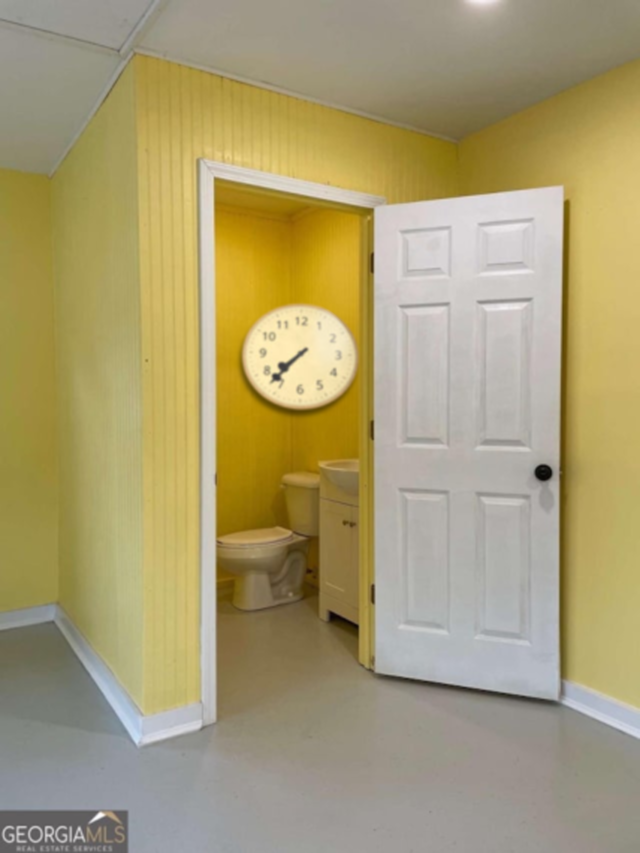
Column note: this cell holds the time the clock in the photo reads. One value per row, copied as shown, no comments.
7:37
